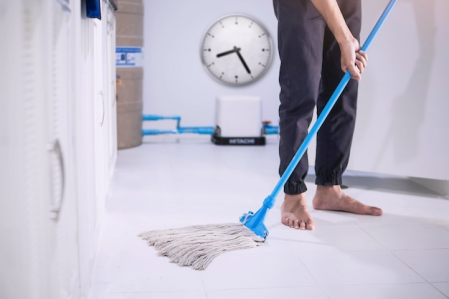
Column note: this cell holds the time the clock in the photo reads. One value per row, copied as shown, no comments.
8:25
